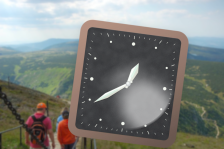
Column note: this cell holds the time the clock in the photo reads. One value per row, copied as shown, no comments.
12:39
